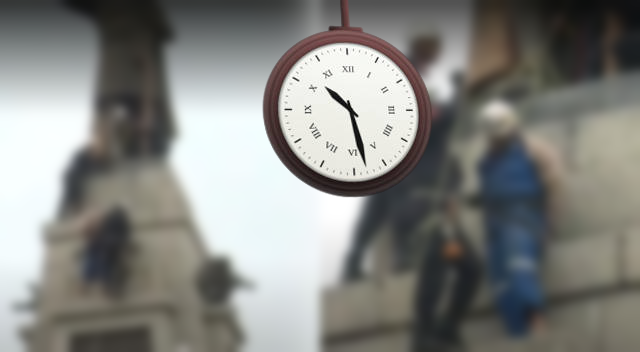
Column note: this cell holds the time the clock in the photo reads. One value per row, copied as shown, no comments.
10:28
